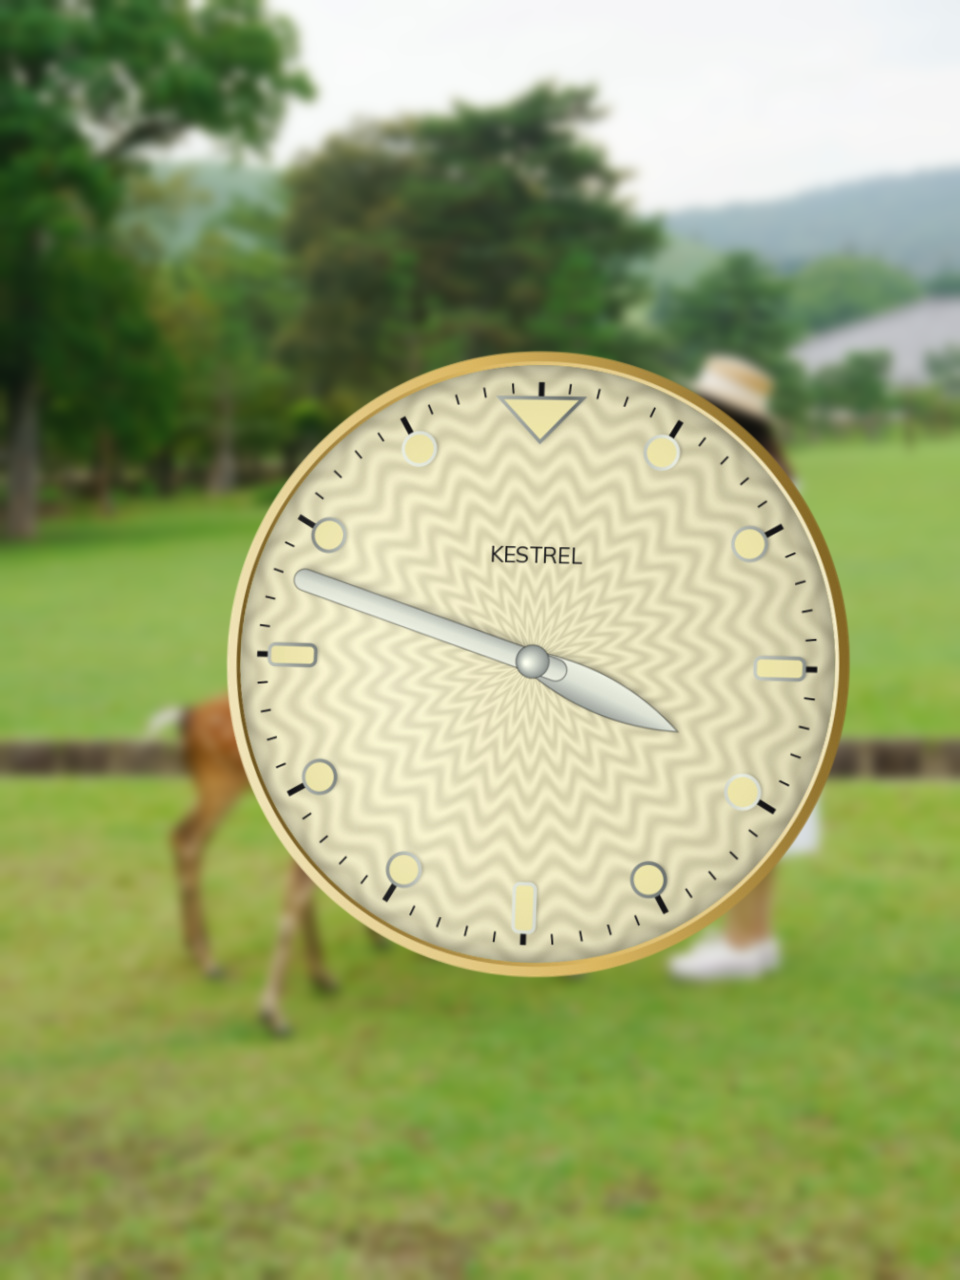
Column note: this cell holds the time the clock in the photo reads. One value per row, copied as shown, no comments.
3:48
